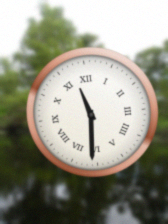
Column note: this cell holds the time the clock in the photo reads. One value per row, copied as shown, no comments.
11:31
